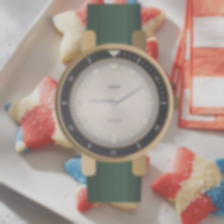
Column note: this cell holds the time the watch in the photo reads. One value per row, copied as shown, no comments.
9:10
